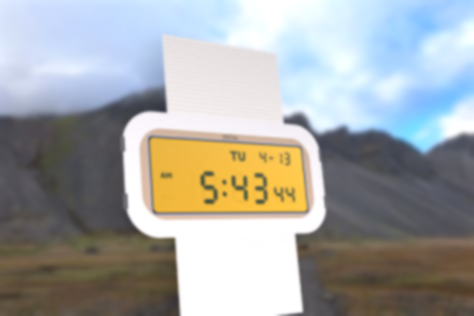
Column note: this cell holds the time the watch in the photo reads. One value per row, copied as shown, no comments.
5:43:44
